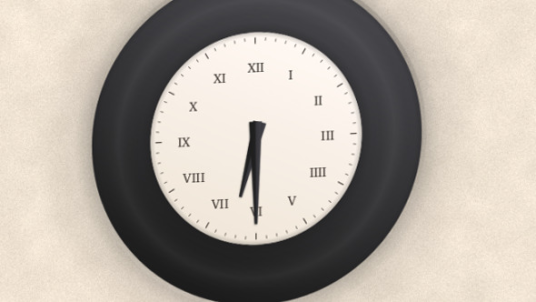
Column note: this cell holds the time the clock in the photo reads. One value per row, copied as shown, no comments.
6:30
